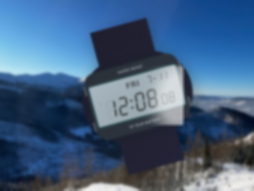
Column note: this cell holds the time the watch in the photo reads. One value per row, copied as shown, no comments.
12:08
